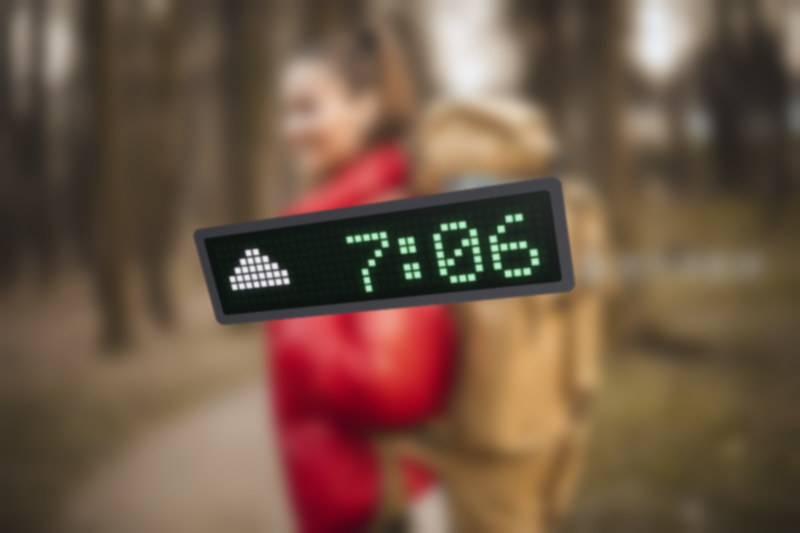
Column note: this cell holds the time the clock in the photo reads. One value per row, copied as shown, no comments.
7:06
